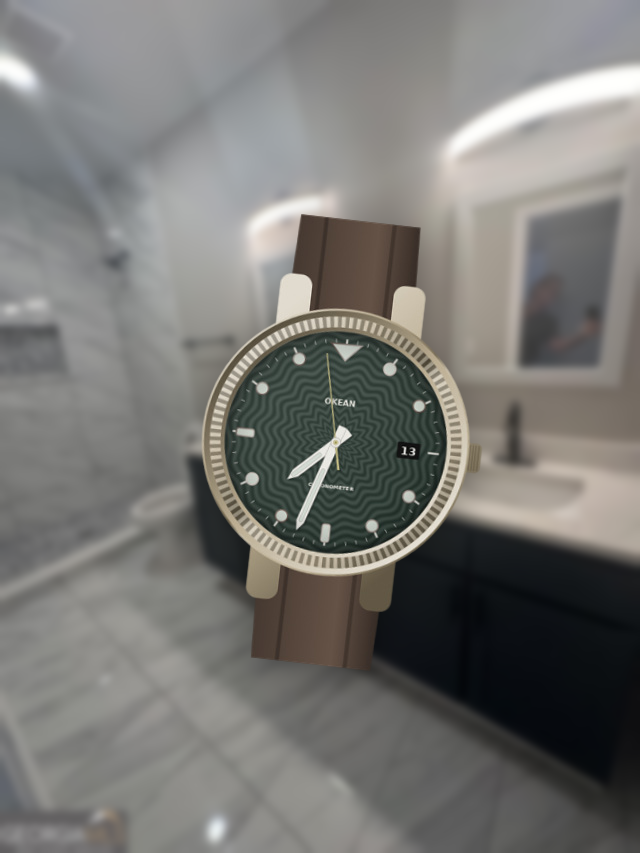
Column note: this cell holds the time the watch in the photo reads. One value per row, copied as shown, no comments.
7:32:58
